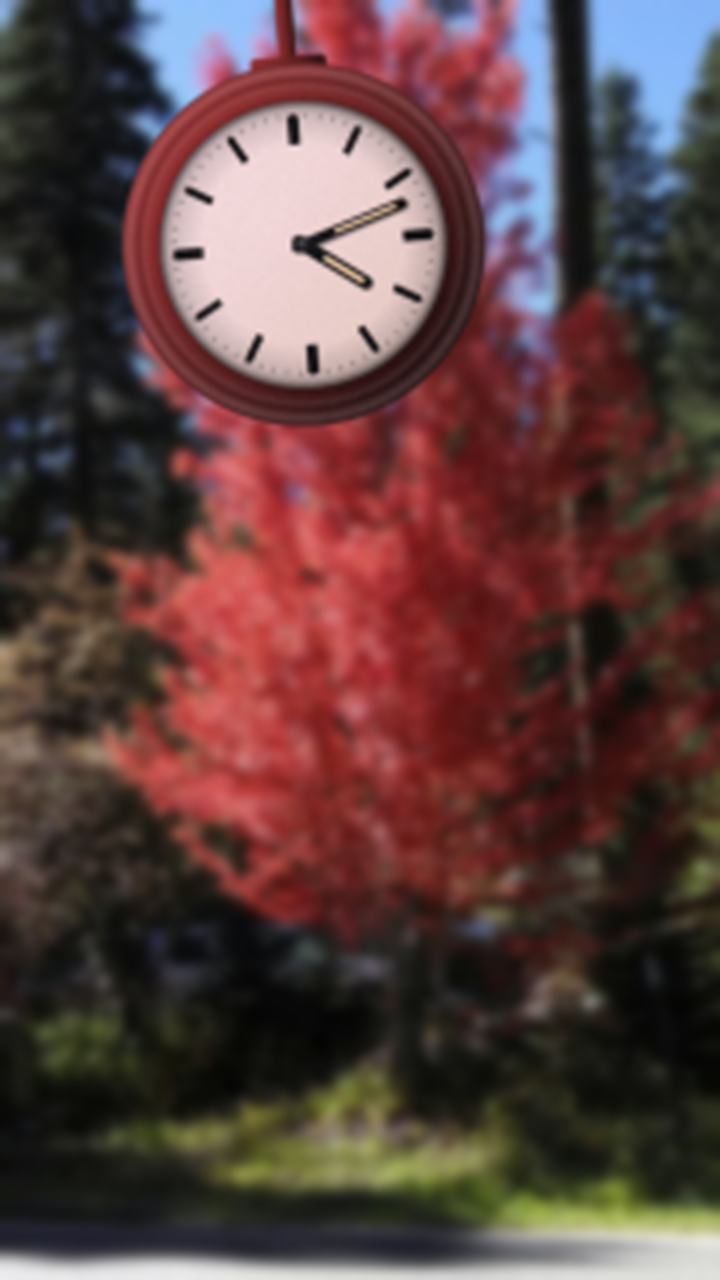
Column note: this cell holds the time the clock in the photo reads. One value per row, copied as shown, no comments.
4:12
